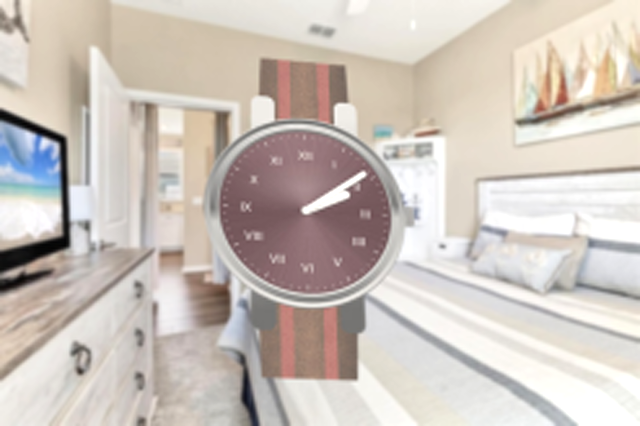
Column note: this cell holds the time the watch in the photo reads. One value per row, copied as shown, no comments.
2:09
